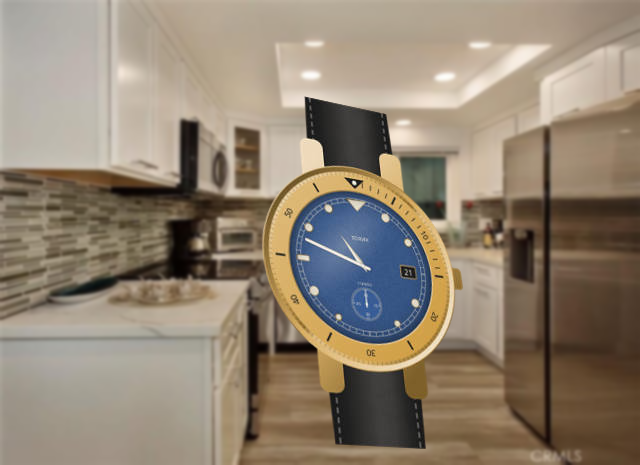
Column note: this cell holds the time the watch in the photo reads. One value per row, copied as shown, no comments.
10:48
